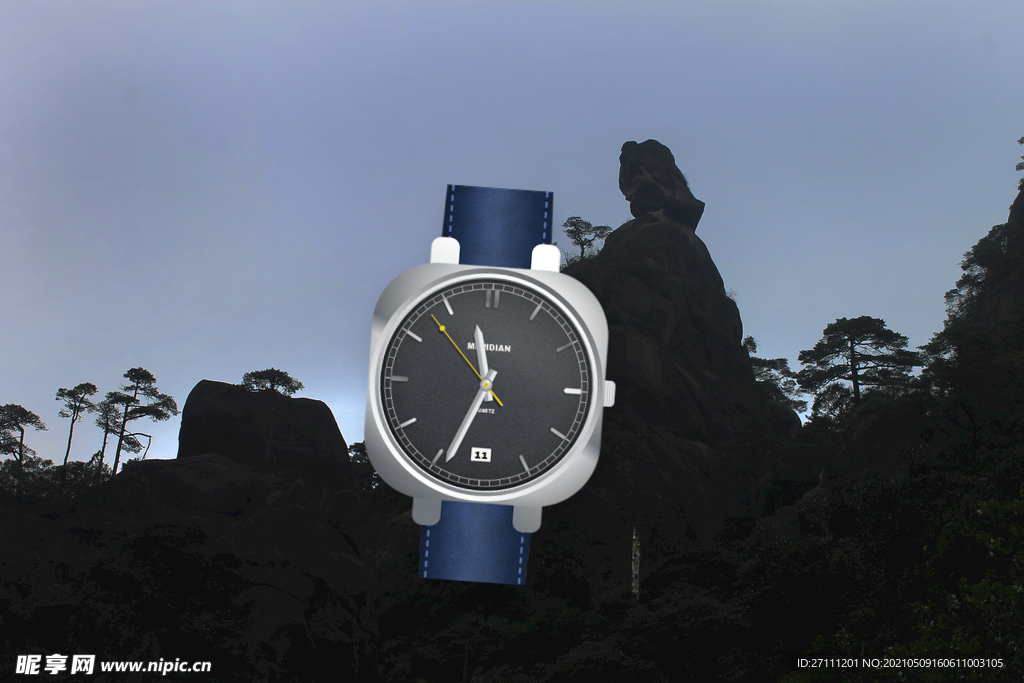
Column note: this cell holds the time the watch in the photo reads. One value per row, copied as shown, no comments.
11:33:53
